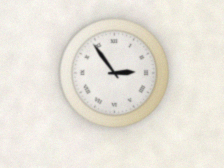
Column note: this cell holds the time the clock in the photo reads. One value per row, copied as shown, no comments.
2:54
